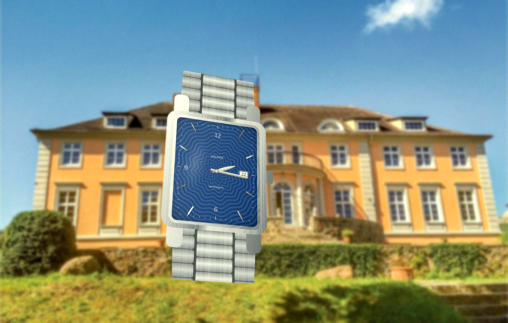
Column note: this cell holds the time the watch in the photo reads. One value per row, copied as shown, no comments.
2:16
